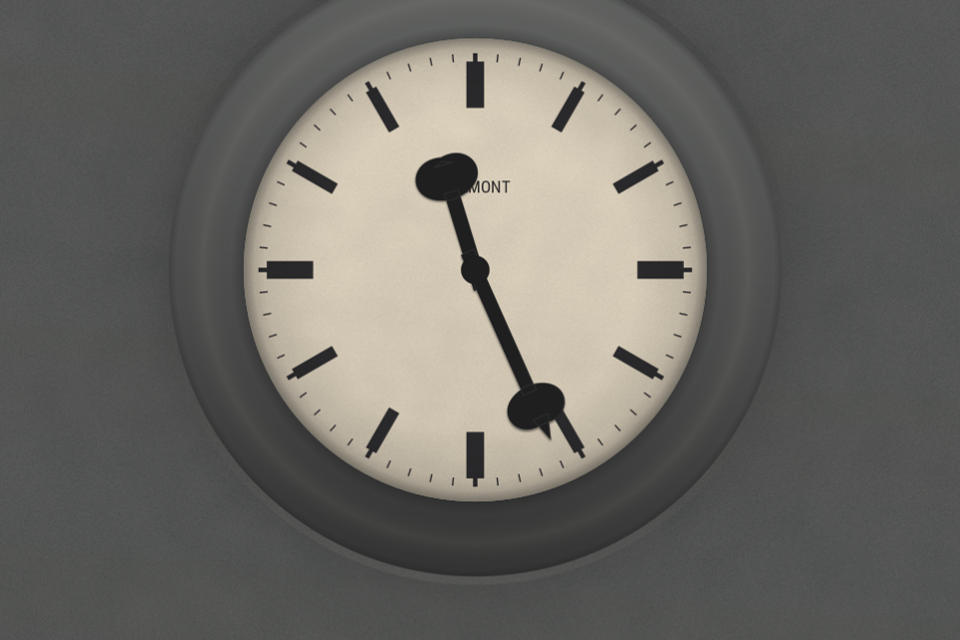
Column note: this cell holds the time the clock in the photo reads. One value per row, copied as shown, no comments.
11:26
